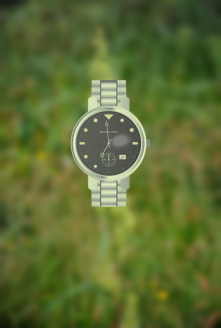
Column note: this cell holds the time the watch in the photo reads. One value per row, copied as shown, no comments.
6:59
